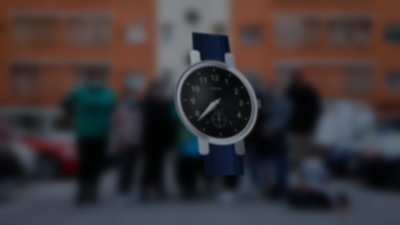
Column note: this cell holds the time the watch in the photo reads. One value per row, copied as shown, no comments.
7:38
